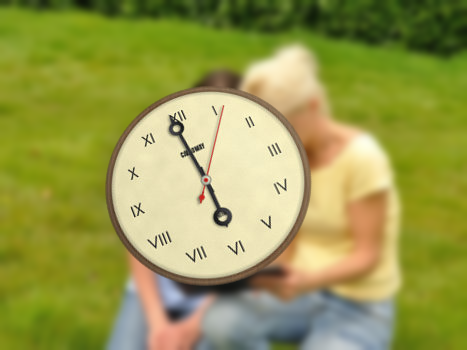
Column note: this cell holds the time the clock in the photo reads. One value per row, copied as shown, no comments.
5:59:06
